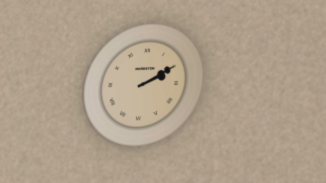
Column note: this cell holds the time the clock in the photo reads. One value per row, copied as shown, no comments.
2:10
